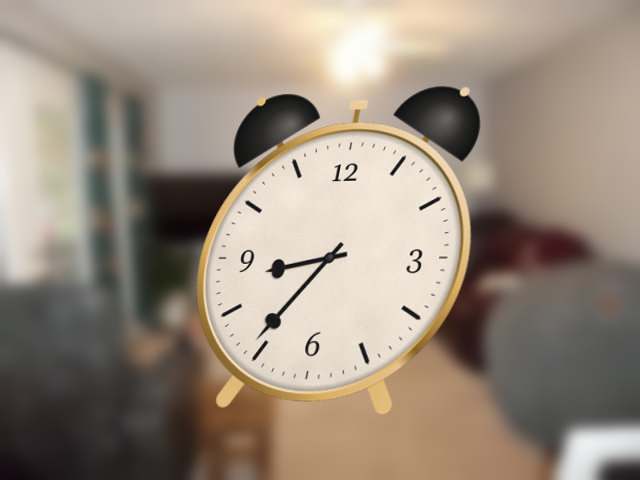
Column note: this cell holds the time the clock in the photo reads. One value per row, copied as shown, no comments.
8:36
